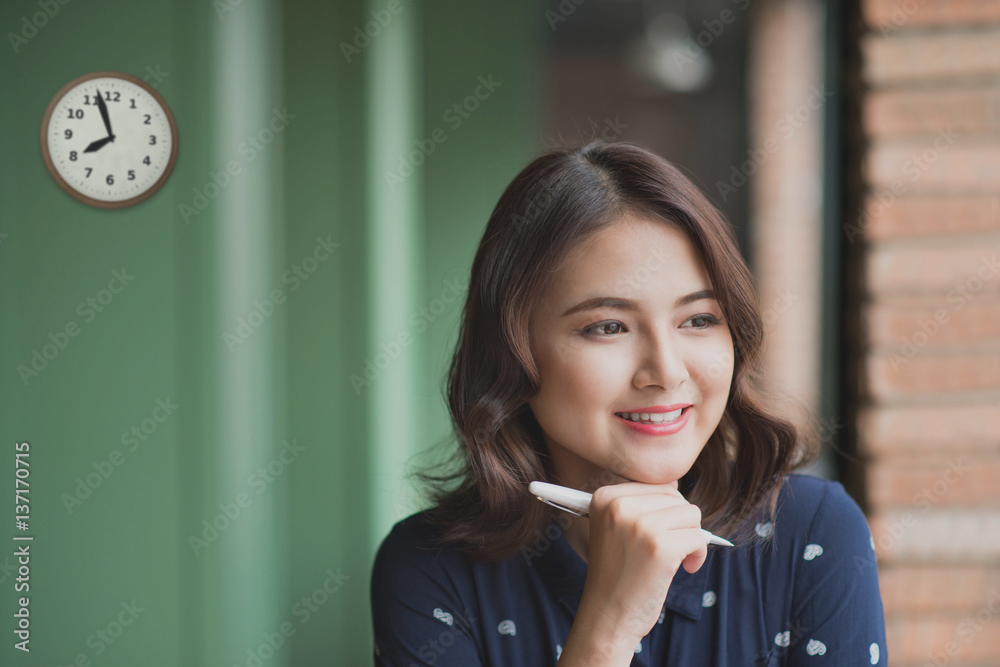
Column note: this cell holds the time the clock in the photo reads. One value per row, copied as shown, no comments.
7:57
